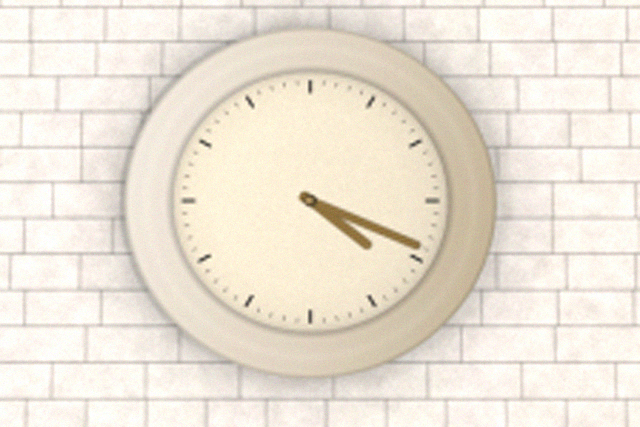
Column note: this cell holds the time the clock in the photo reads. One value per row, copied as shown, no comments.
4:19
